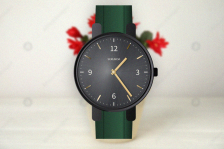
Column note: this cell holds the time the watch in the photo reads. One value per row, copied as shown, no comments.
1:24
